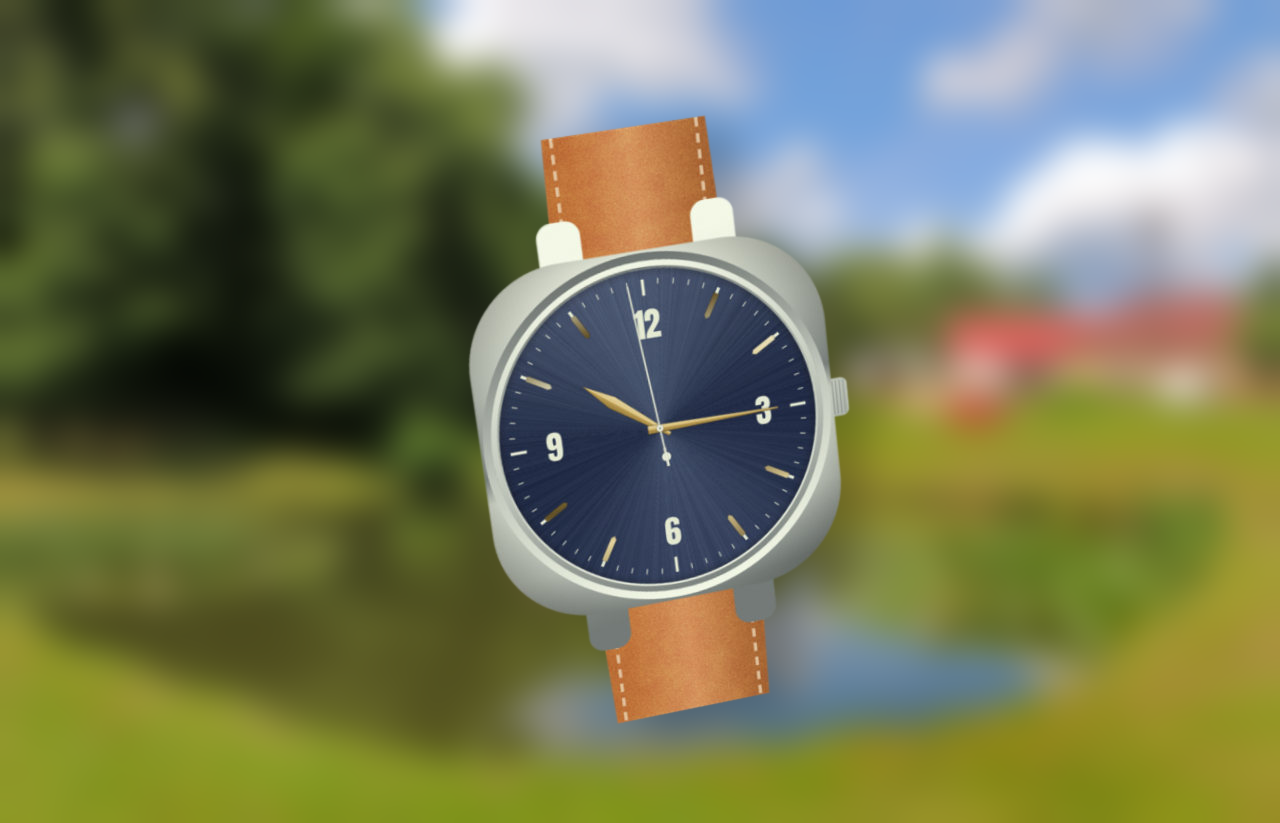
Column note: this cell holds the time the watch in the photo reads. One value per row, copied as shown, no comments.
10:14:59
